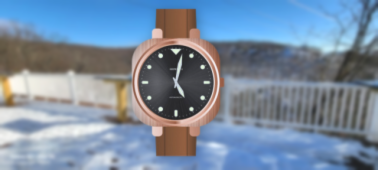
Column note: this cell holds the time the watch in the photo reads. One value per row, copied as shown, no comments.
5:02
